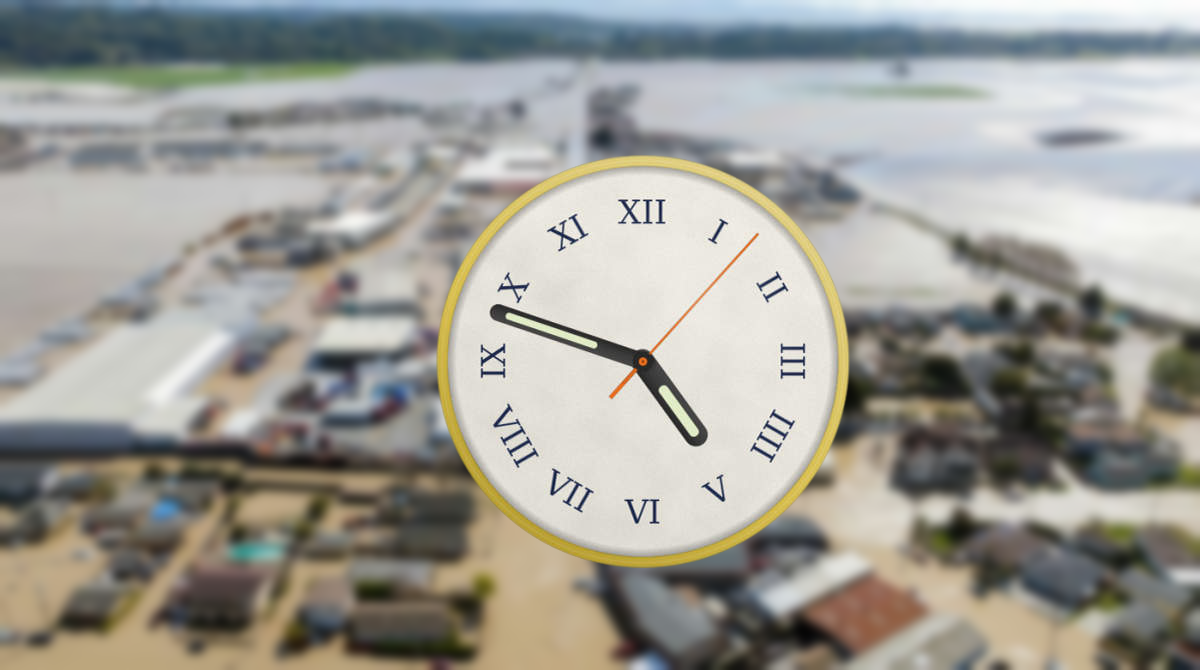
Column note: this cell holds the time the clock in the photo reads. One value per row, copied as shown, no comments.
4:48:07
